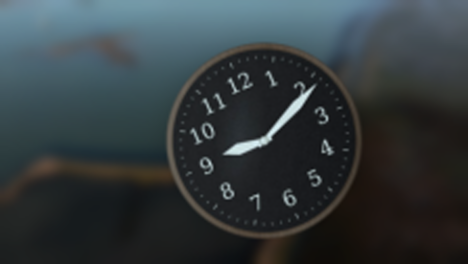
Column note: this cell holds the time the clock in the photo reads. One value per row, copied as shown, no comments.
9:11
